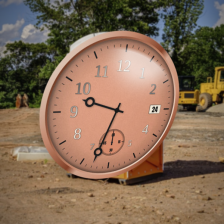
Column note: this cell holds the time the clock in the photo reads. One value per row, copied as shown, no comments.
9:33
